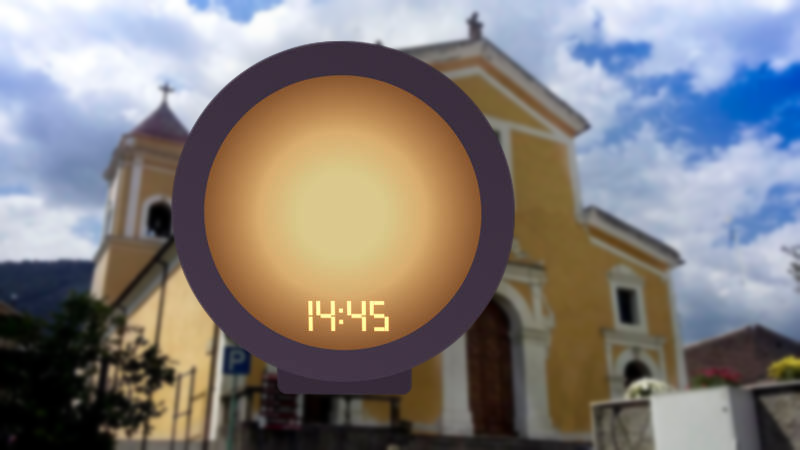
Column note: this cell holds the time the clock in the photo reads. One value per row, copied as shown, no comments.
14:45
